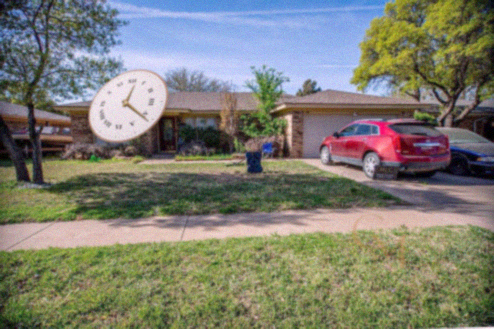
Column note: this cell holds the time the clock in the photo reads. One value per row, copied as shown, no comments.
12:21
